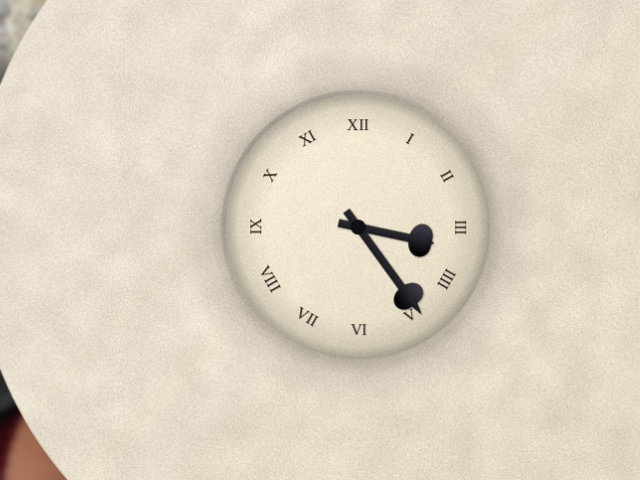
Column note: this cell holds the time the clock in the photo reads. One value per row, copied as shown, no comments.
3:24
